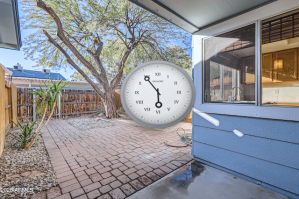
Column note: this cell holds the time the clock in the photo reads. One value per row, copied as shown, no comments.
5:54
